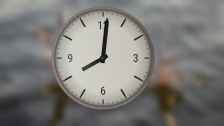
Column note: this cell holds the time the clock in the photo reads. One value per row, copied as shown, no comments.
8:01
